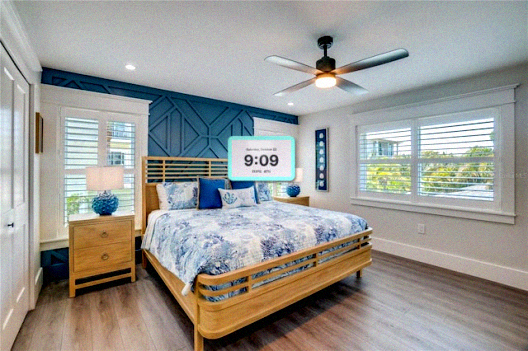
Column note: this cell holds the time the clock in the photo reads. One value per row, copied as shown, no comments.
9:09
